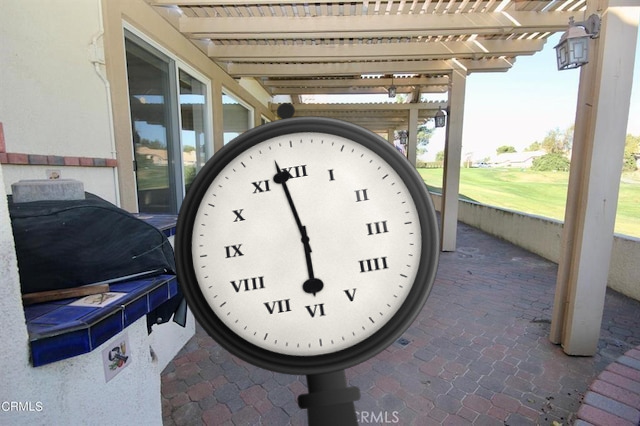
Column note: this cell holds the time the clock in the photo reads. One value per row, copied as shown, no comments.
5:58
